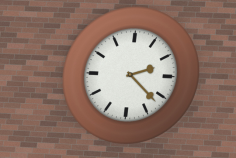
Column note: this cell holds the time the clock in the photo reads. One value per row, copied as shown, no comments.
2:22
